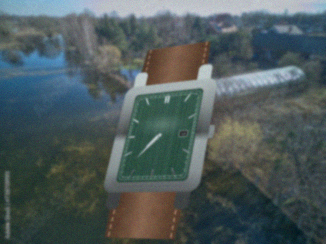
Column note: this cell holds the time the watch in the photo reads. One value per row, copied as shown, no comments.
7:37
